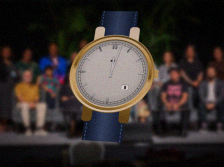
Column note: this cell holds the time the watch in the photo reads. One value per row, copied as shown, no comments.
12:02
